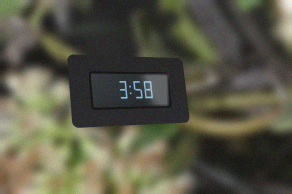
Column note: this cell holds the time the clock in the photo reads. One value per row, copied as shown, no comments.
3:58
